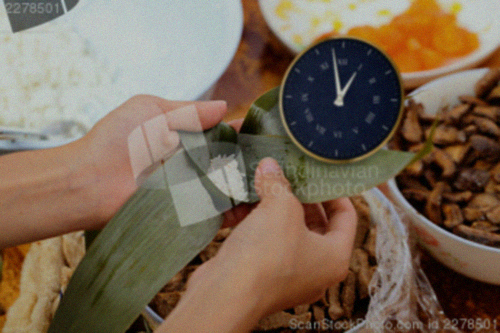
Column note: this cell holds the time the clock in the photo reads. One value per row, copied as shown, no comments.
12:58
